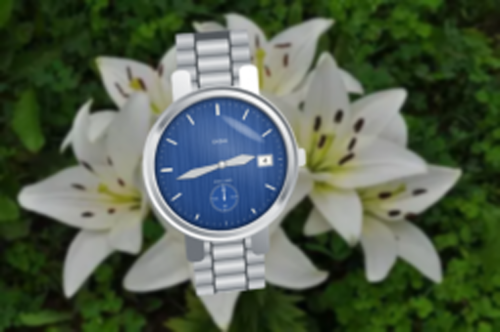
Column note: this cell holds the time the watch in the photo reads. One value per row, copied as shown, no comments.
2:43
